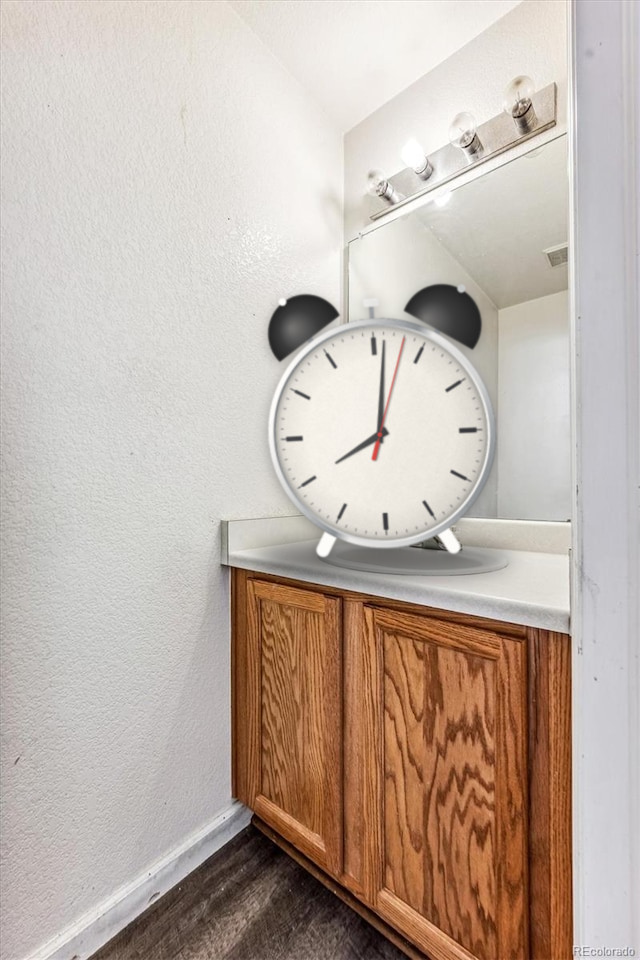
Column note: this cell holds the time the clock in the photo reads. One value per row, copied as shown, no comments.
8:01:03
